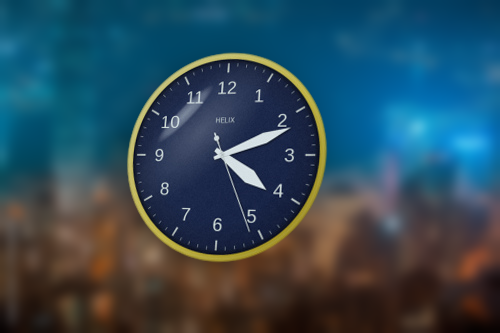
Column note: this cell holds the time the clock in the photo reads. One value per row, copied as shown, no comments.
4:11:26
